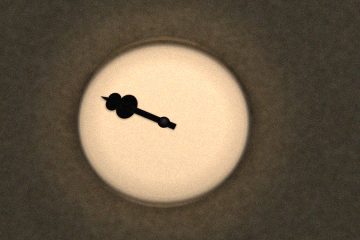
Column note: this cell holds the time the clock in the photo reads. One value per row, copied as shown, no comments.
9:49
